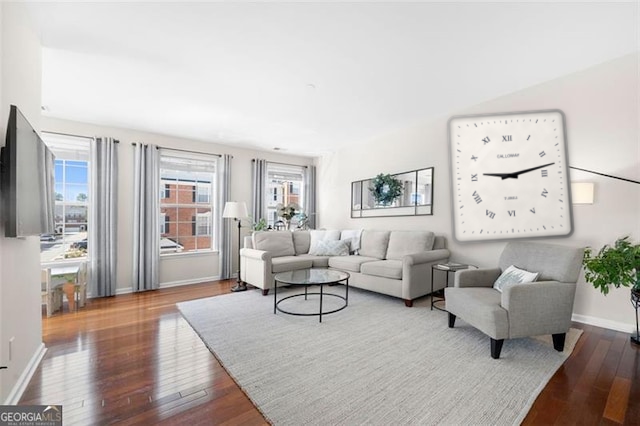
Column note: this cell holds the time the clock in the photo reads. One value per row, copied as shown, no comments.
9:13
